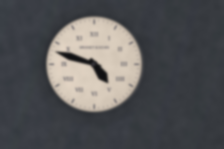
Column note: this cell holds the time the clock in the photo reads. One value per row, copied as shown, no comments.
4:48
